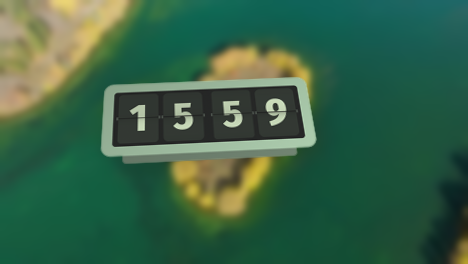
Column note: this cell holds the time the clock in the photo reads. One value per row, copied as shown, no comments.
15:59
